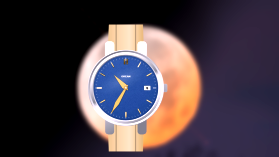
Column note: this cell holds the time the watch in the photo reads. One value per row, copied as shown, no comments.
10:35
